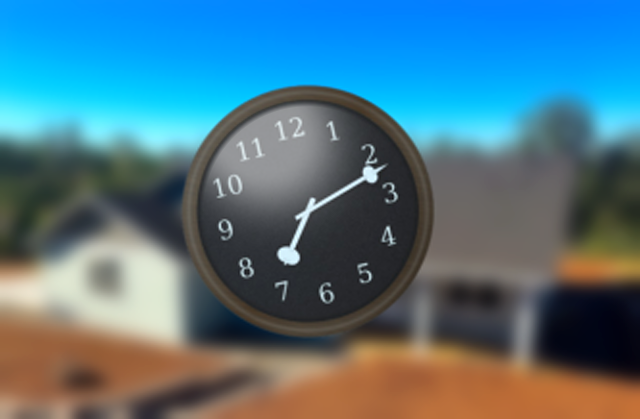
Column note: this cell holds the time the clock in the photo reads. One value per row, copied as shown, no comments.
7:12
